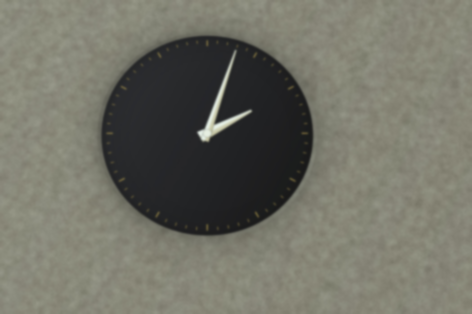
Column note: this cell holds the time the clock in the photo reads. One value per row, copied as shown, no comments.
2:03
